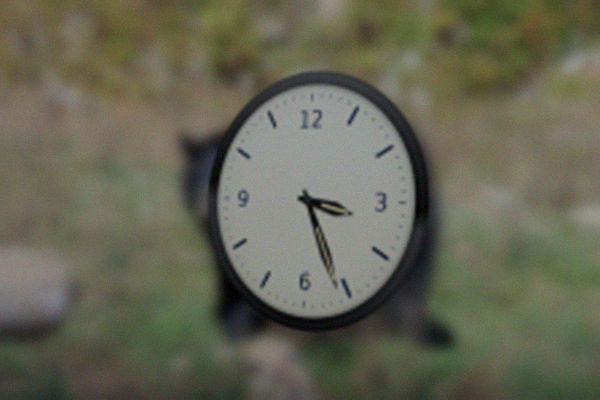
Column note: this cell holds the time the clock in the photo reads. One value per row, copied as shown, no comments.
3:26
